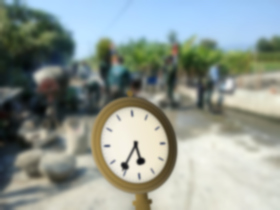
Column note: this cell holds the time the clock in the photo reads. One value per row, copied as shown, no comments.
5:36
